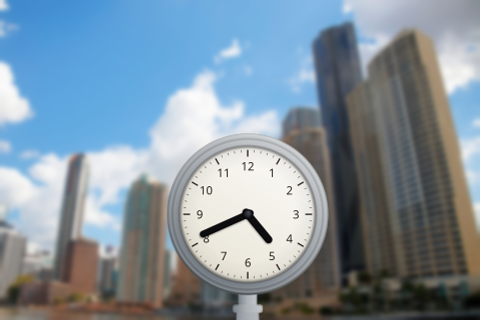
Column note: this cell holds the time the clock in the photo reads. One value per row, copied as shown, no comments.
4:41
